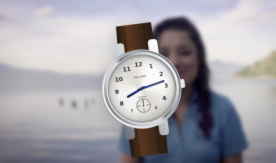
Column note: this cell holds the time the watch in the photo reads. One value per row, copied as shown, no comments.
8:13
